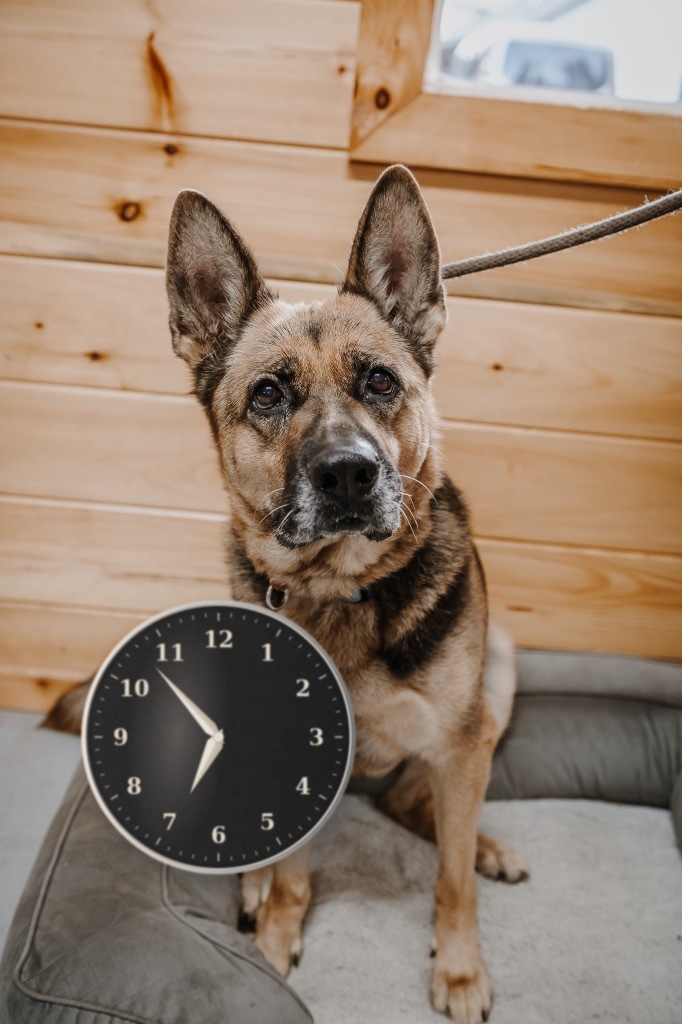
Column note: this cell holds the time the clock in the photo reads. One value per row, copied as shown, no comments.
6:53
